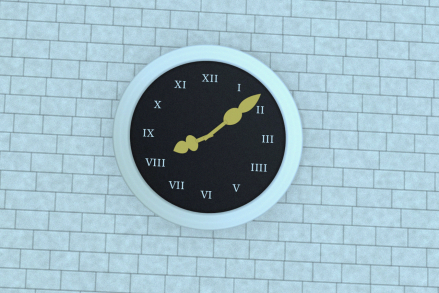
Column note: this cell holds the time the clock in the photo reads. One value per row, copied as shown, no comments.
8:08
